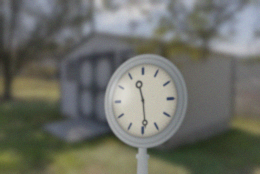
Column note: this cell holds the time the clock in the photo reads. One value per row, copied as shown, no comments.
11:29
